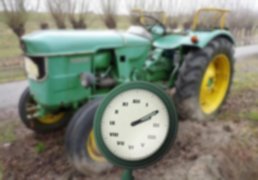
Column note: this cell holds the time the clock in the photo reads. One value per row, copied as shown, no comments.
2:10
